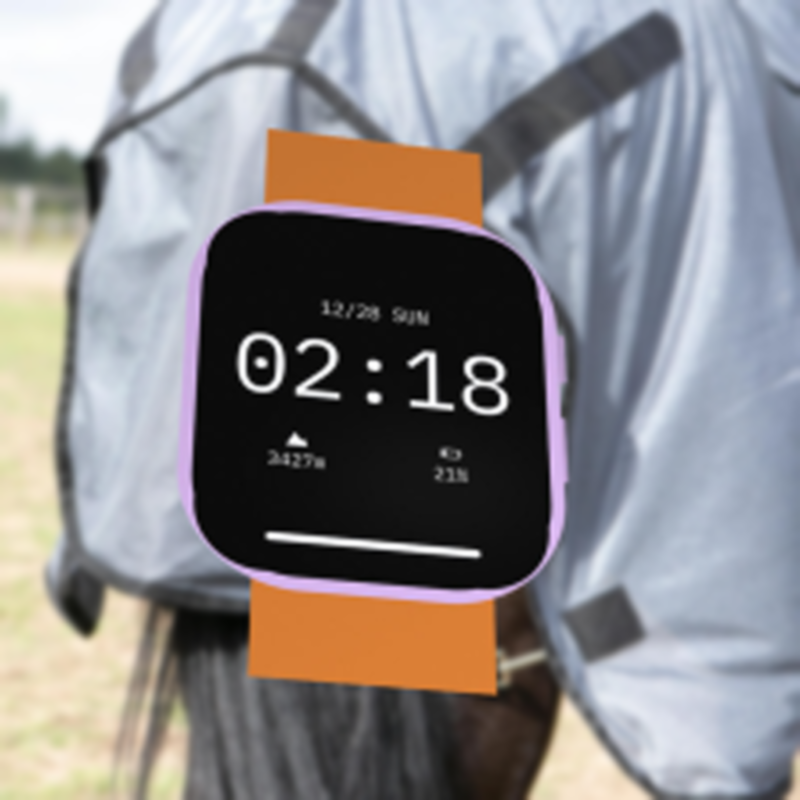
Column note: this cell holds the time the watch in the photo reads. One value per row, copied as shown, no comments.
2:18
